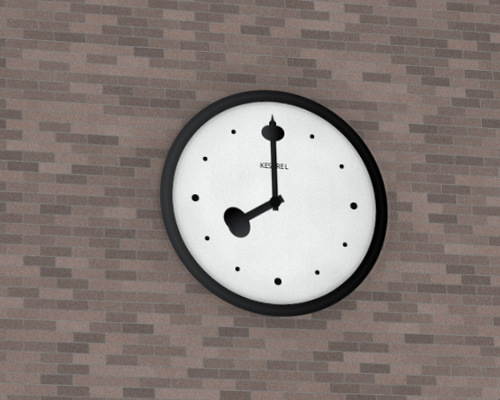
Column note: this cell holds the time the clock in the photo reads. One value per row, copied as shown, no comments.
8:00
